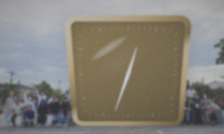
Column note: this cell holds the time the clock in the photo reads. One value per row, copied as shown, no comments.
12:33
